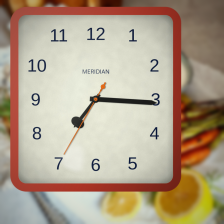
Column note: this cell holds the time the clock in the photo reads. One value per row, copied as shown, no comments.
7:15:35
